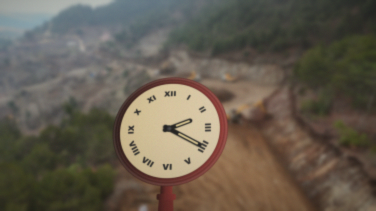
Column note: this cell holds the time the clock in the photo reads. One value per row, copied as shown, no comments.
2:20
